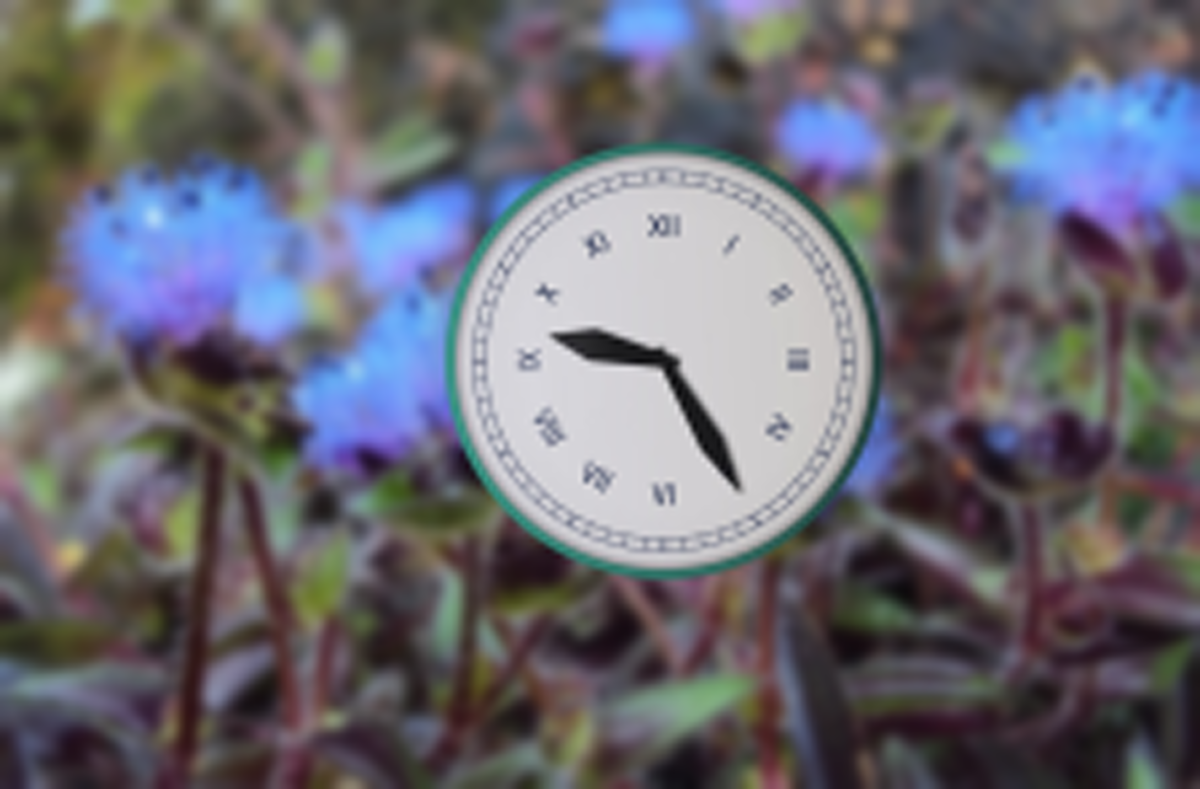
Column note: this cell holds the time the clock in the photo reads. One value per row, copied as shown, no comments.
9:25
